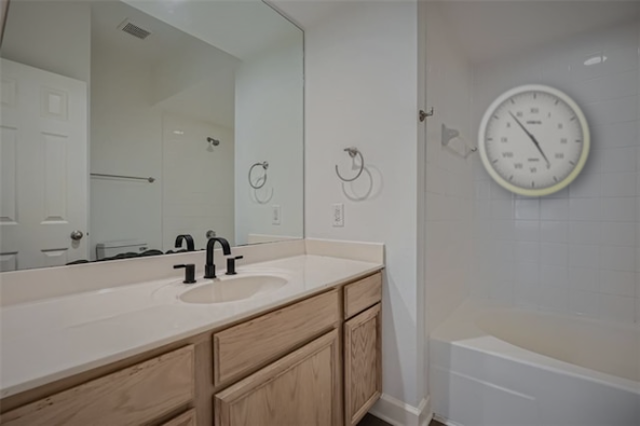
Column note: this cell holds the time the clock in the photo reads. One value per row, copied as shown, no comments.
4:53
